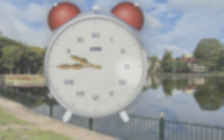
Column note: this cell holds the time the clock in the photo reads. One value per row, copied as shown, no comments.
9:45
